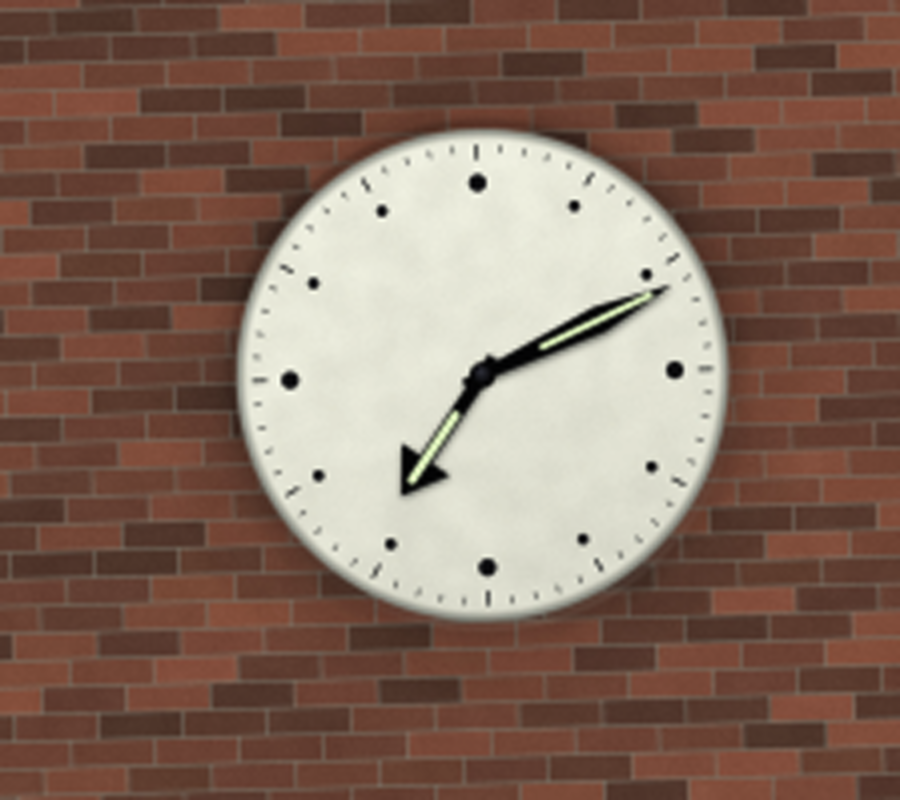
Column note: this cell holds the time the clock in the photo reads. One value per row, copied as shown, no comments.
7:11
